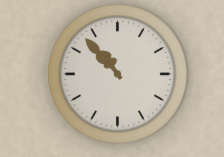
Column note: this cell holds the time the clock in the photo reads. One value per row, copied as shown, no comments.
10:53
